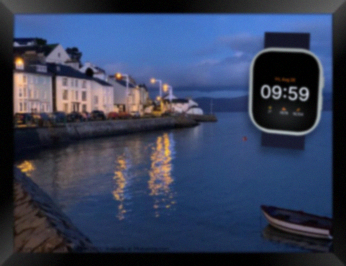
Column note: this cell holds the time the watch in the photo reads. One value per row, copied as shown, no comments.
9:59
